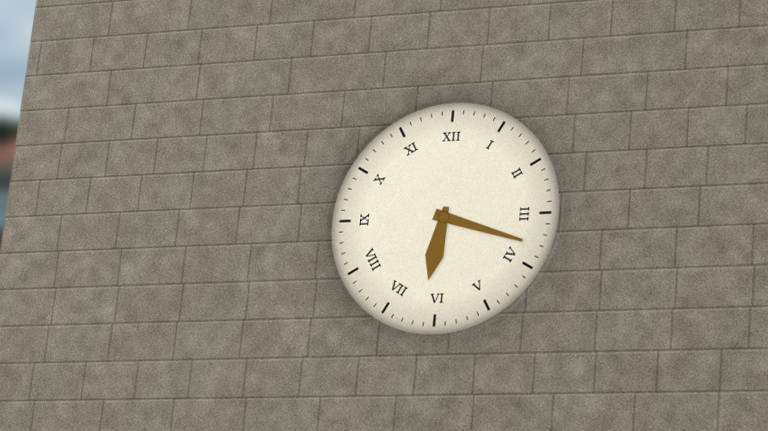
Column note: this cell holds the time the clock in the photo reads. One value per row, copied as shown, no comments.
6:18
